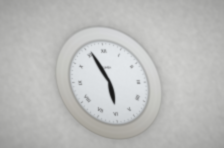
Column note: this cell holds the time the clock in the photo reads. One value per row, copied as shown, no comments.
5:56
